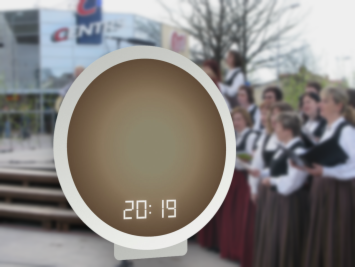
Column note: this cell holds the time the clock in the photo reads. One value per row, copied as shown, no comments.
20:19
